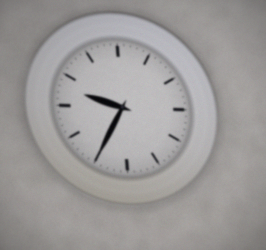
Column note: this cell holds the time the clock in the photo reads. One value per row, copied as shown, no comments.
9:35
